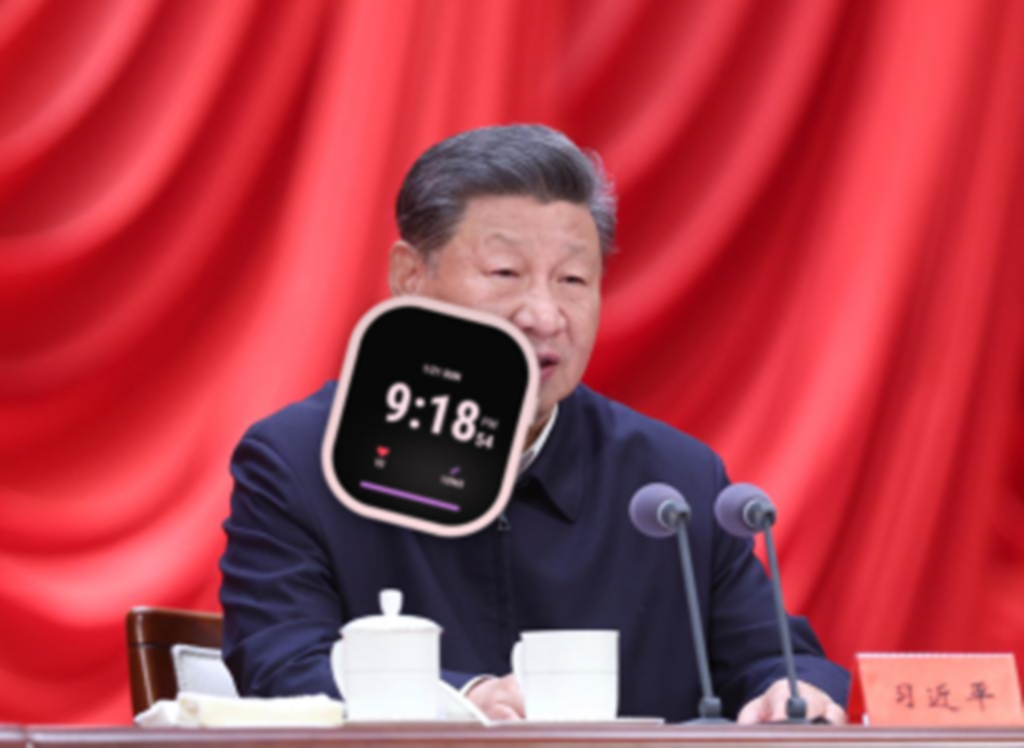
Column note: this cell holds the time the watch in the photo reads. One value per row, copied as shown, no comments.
9:18
